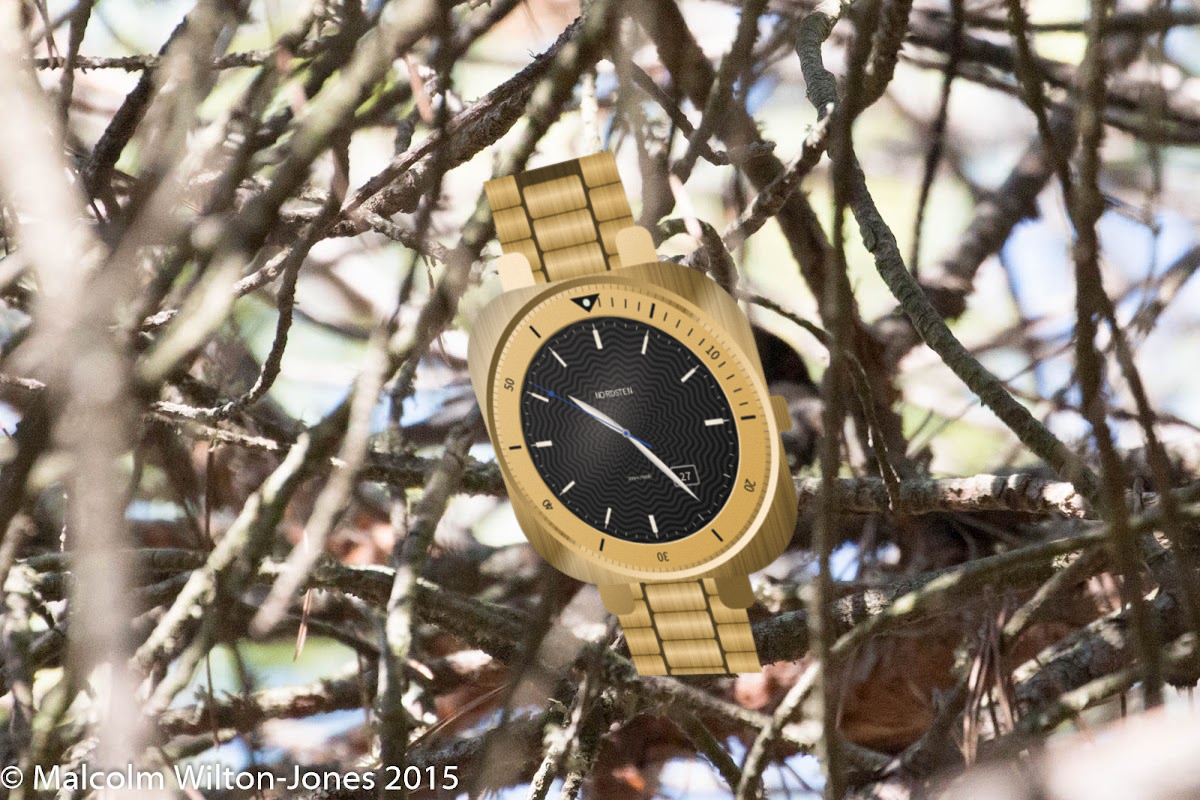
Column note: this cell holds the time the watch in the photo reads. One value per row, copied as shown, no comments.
10:23:51
